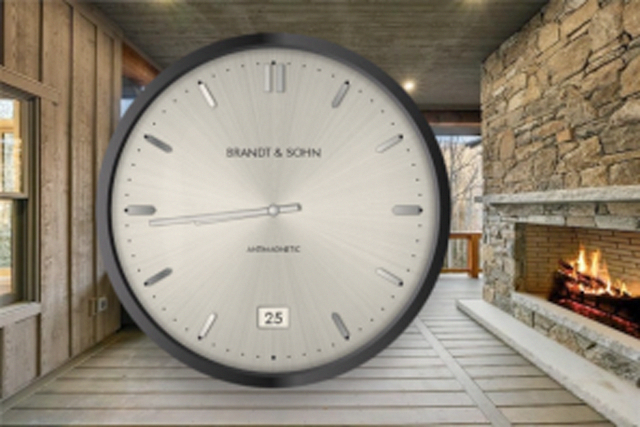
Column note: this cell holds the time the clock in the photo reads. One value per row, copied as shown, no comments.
8:44
